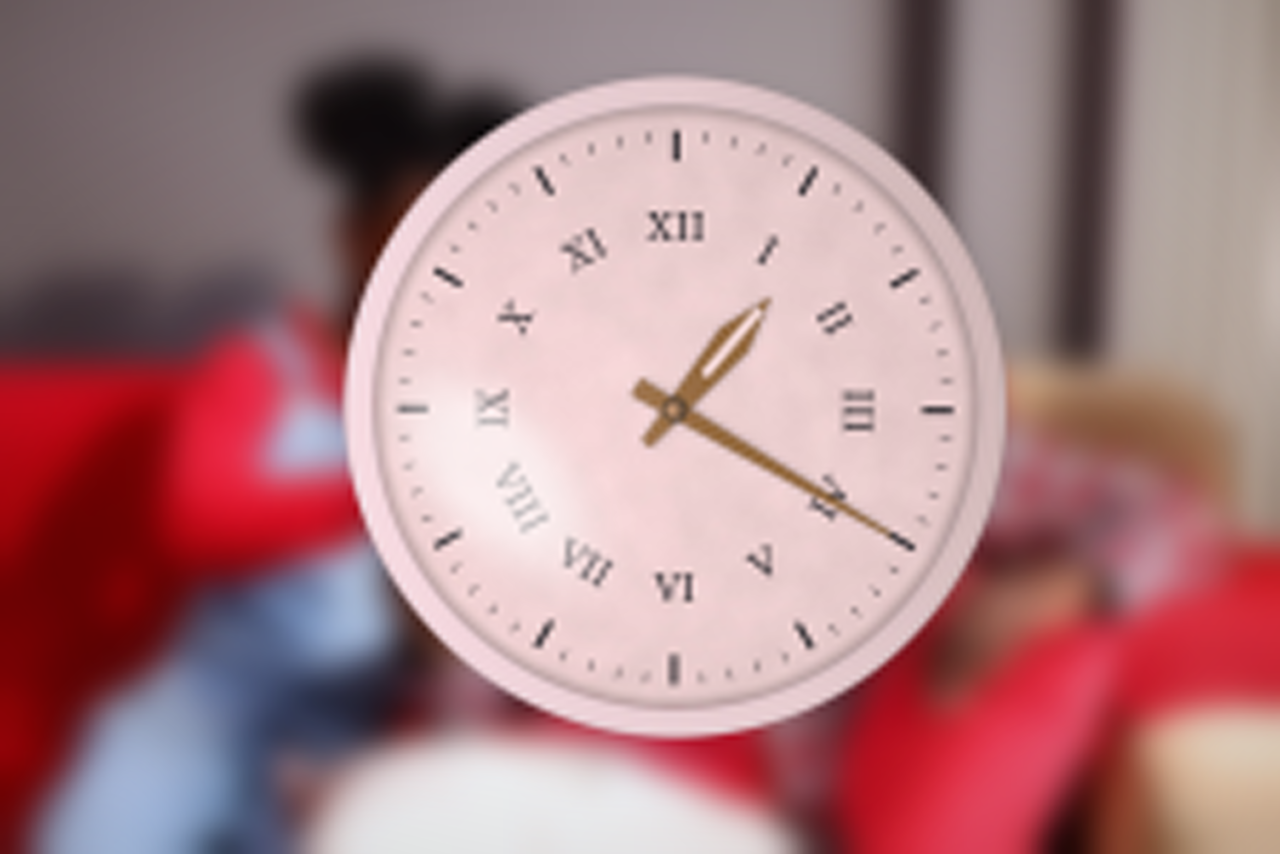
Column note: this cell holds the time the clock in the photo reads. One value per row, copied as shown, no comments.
1:20
